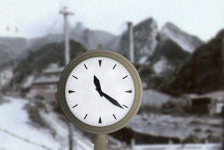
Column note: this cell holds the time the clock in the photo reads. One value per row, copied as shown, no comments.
11:21
